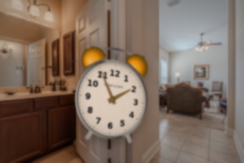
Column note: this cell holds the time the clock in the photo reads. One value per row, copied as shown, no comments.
1:55
